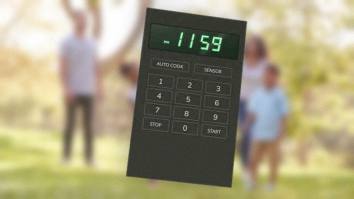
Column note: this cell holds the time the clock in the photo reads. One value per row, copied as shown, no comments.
11:59
